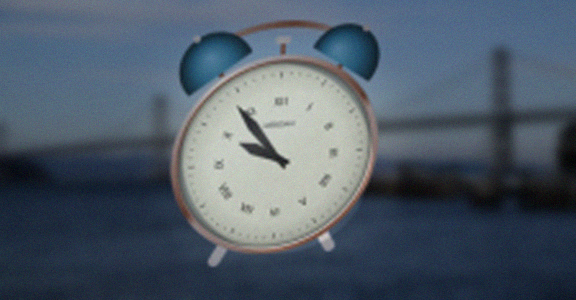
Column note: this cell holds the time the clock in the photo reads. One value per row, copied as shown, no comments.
9:54
